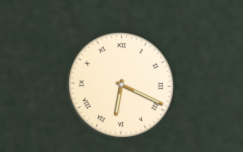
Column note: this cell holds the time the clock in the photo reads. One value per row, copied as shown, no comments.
6:19
